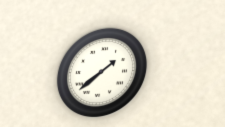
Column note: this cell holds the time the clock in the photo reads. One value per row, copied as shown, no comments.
1:38
